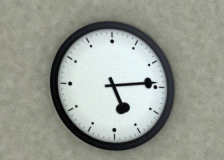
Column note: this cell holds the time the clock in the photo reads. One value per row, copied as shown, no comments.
5:14
